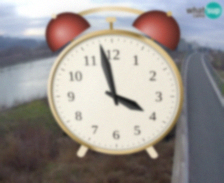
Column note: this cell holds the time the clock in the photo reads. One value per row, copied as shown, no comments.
3:58
